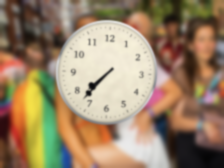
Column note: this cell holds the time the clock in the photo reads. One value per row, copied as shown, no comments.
7:37
